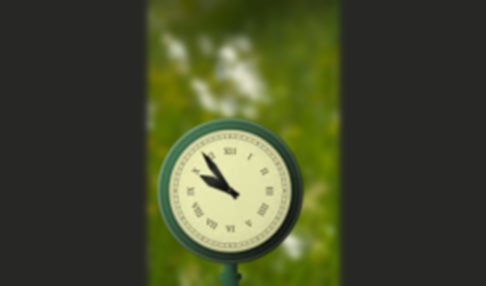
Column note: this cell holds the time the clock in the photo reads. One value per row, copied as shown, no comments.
9:54
